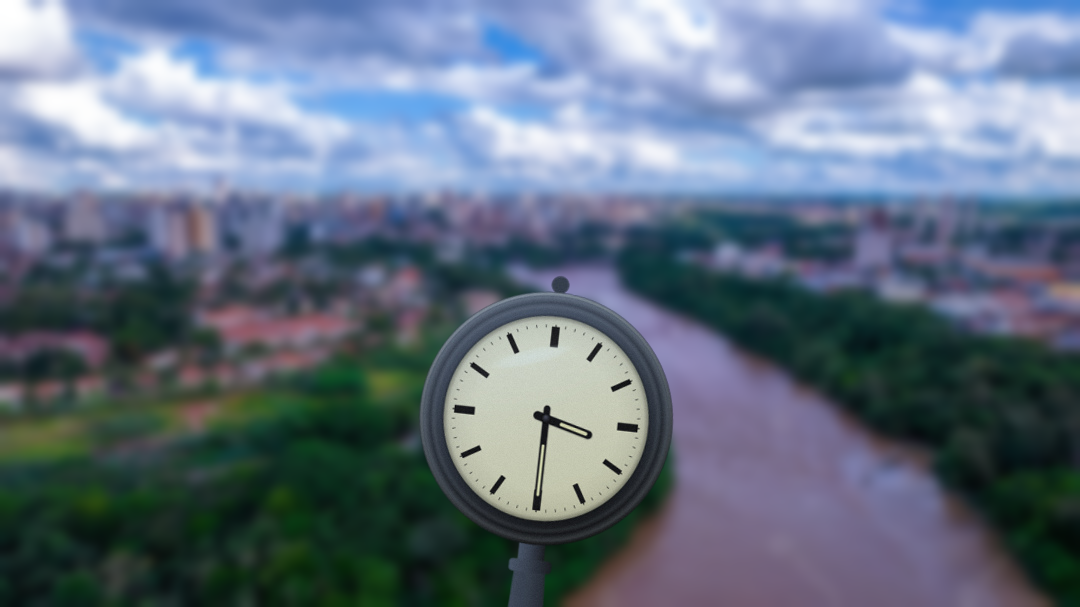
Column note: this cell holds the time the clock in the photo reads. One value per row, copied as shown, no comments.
3:30
